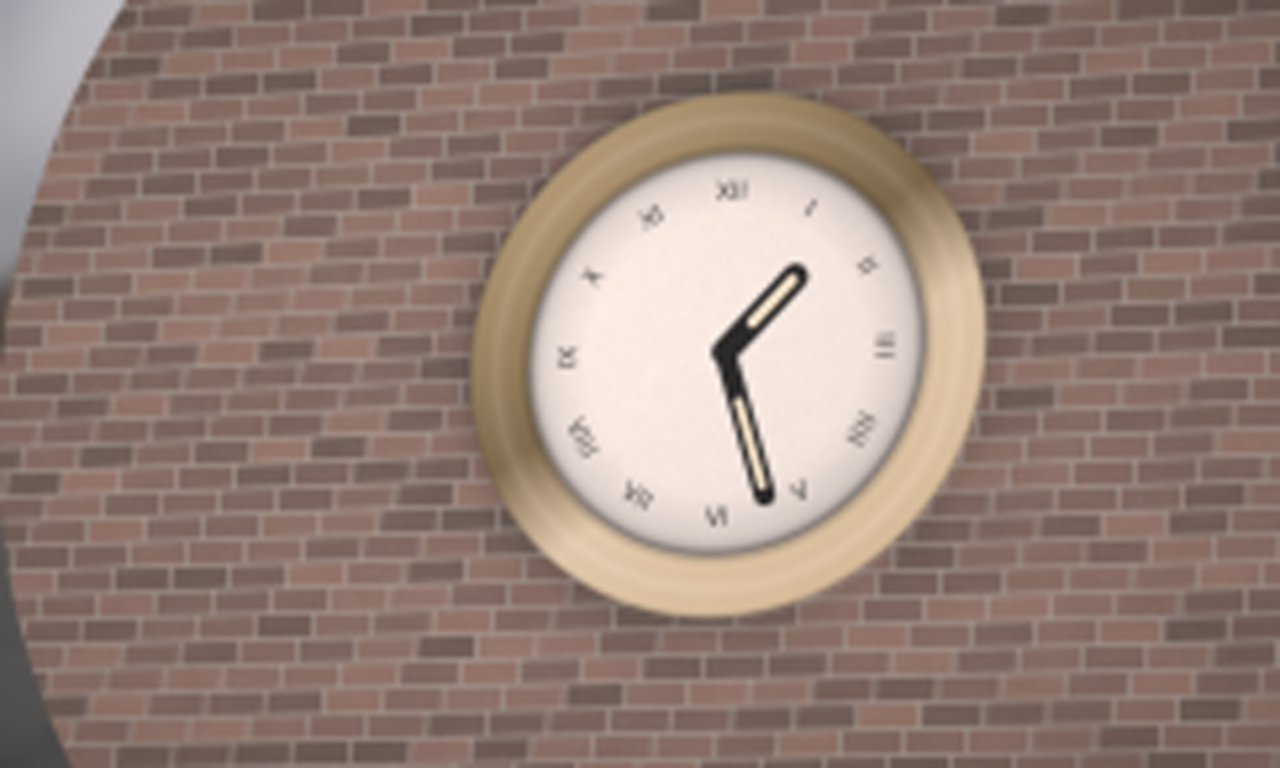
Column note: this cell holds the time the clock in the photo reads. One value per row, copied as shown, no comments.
1:27
